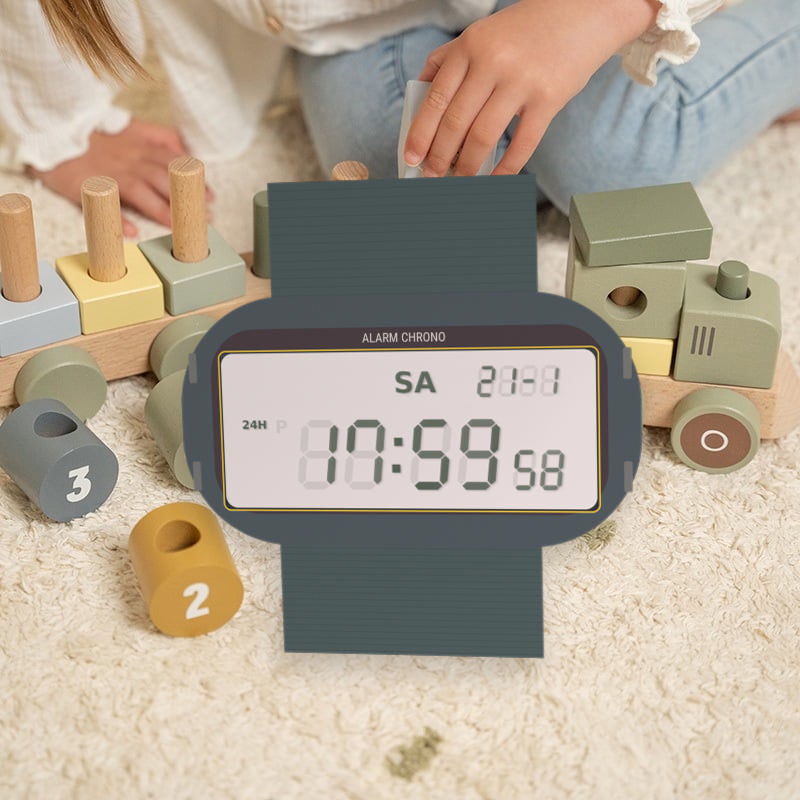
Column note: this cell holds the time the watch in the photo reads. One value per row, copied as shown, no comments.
17:59:58
